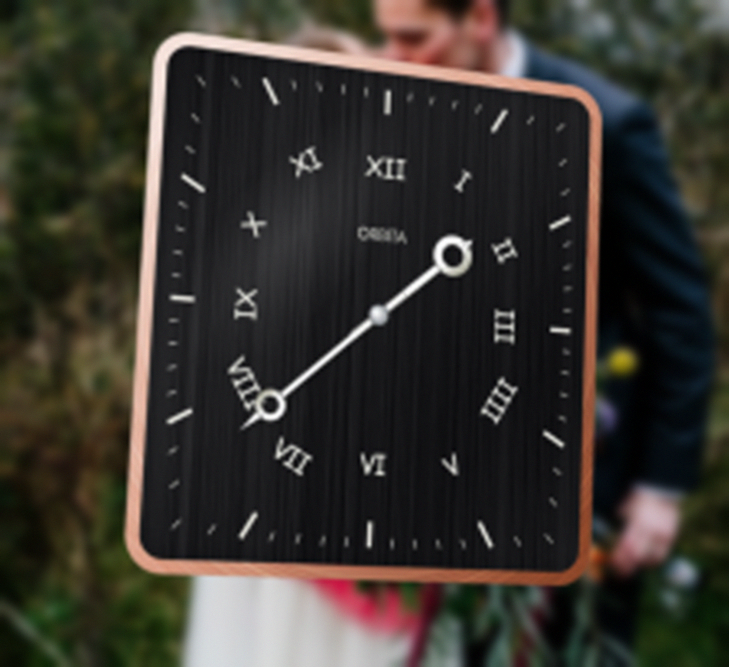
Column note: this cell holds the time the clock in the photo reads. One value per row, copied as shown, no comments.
1:38
